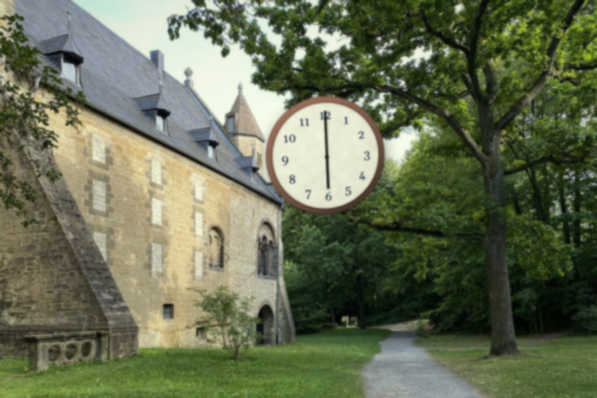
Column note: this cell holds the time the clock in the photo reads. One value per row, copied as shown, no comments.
6:00
